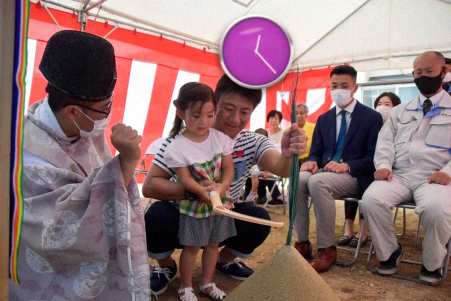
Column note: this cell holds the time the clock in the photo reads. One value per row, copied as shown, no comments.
12:23
